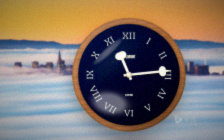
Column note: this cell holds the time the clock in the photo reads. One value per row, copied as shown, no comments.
11:14
